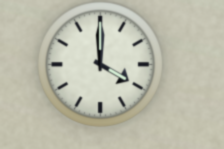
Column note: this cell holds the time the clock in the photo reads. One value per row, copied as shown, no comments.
4:00
